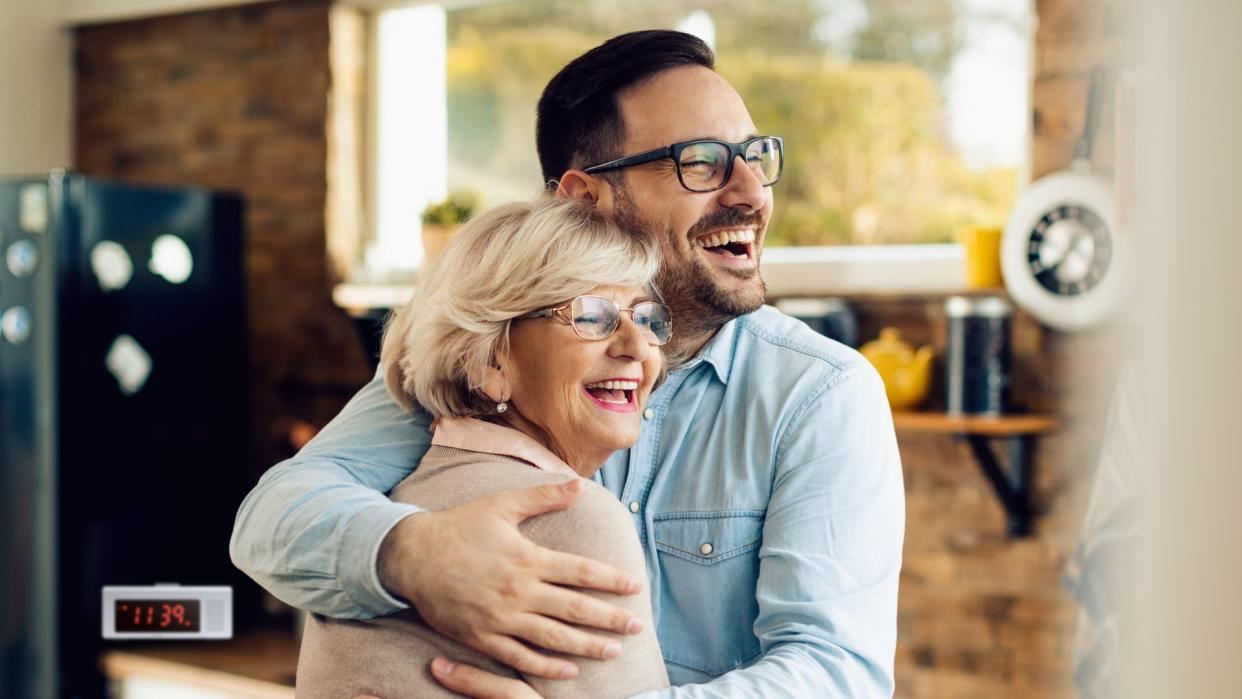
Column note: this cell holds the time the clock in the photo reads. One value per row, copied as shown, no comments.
11:39
